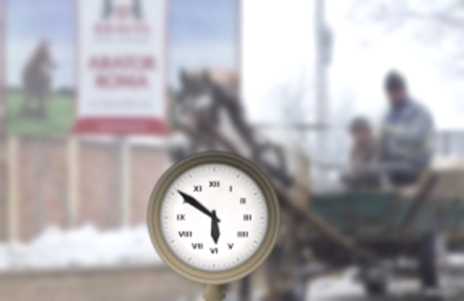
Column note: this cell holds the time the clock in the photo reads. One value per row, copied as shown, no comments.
5:51
